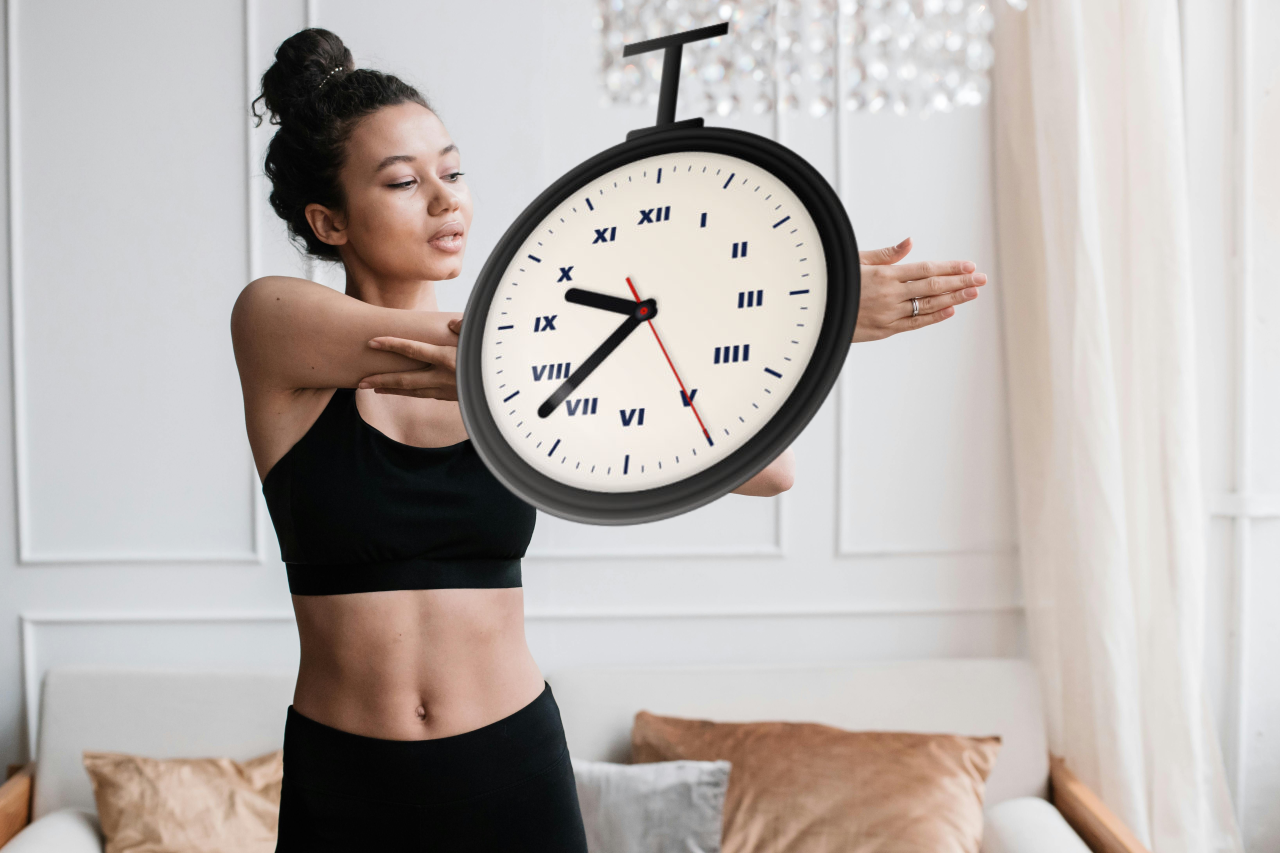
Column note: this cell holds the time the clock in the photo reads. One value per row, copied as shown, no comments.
9:37:25
